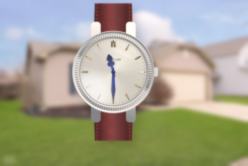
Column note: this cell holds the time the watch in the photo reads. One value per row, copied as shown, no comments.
11:30
